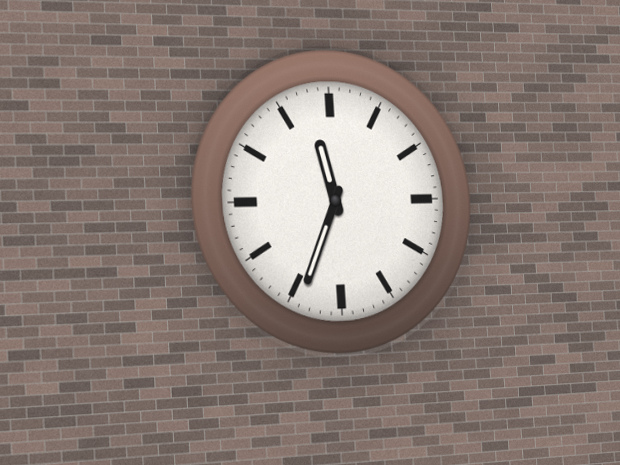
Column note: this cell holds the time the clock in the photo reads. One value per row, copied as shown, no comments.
11:34
